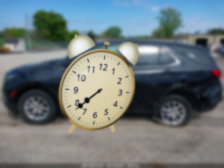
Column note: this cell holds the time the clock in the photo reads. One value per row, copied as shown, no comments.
7:38
